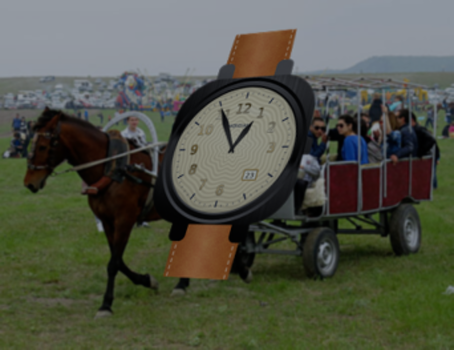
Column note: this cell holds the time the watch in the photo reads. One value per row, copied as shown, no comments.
12:55
